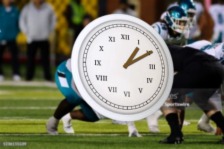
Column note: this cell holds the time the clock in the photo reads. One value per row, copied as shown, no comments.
1:10
